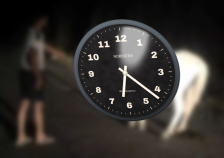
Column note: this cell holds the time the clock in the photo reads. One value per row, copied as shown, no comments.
6:22
